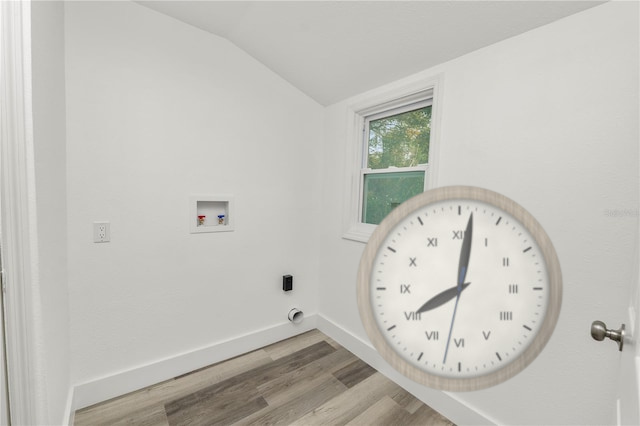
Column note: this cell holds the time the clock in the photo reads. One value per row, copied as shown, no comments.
8:01:32
